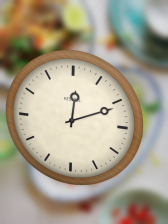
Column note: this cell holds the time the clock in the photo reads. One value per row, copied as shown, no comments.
12:11
